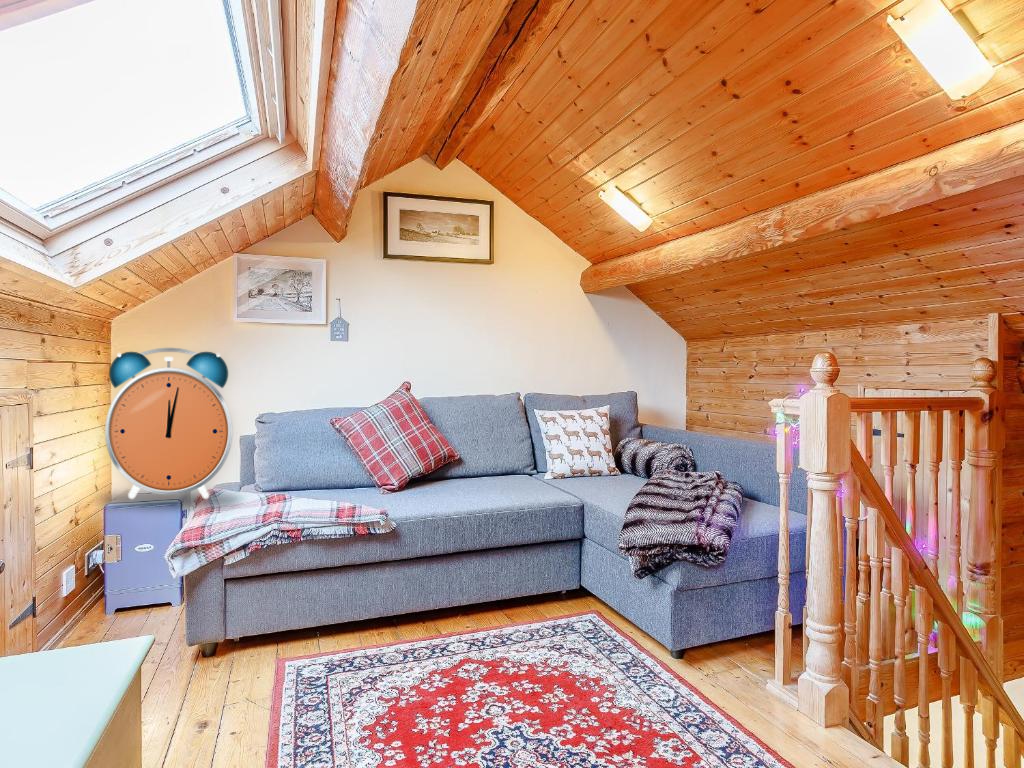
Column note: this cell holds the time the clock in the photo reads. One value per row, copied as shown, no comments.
12:02
